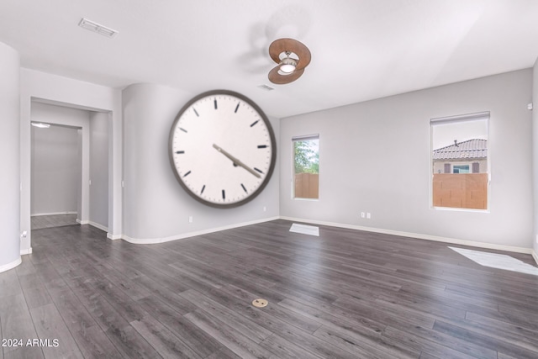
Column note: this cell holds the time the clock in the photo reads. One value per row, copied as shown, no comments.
4:21
